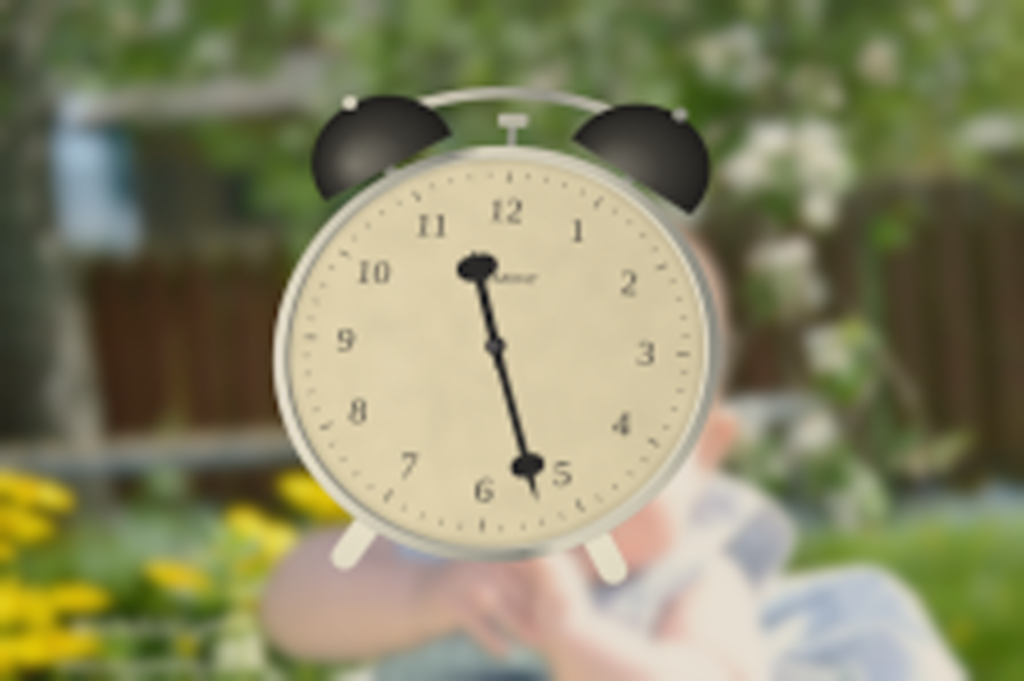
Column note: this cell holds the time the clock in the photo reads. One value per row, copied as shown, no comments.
11:27
